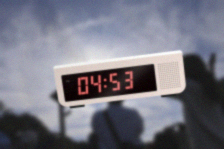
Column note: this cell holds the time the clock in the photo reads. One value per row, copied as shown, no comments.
4:53
